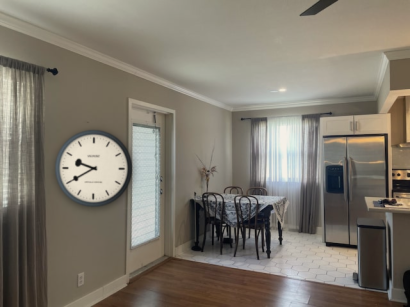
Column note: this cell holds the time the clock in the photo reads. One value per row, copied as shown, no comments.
9:40
